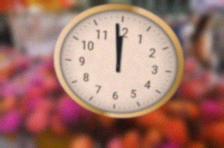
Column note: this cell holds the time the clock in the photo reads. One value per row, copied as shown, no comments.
11:59
